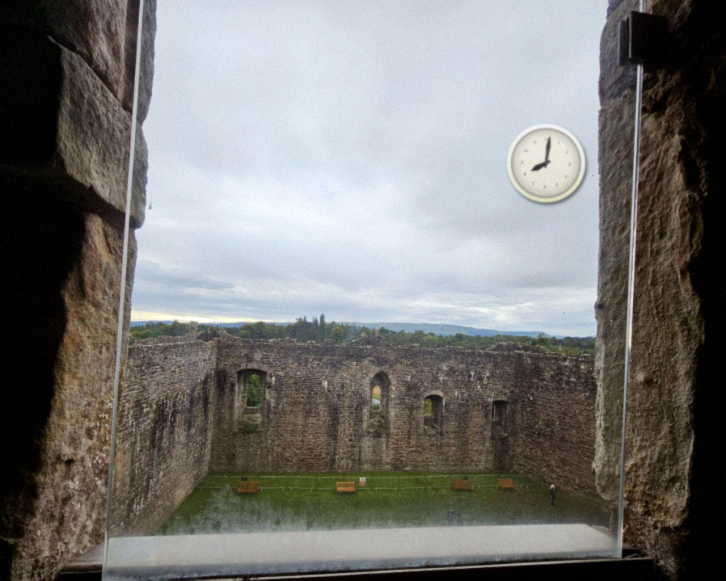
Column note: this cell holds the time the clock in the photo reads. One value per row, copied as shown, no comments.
8:01
